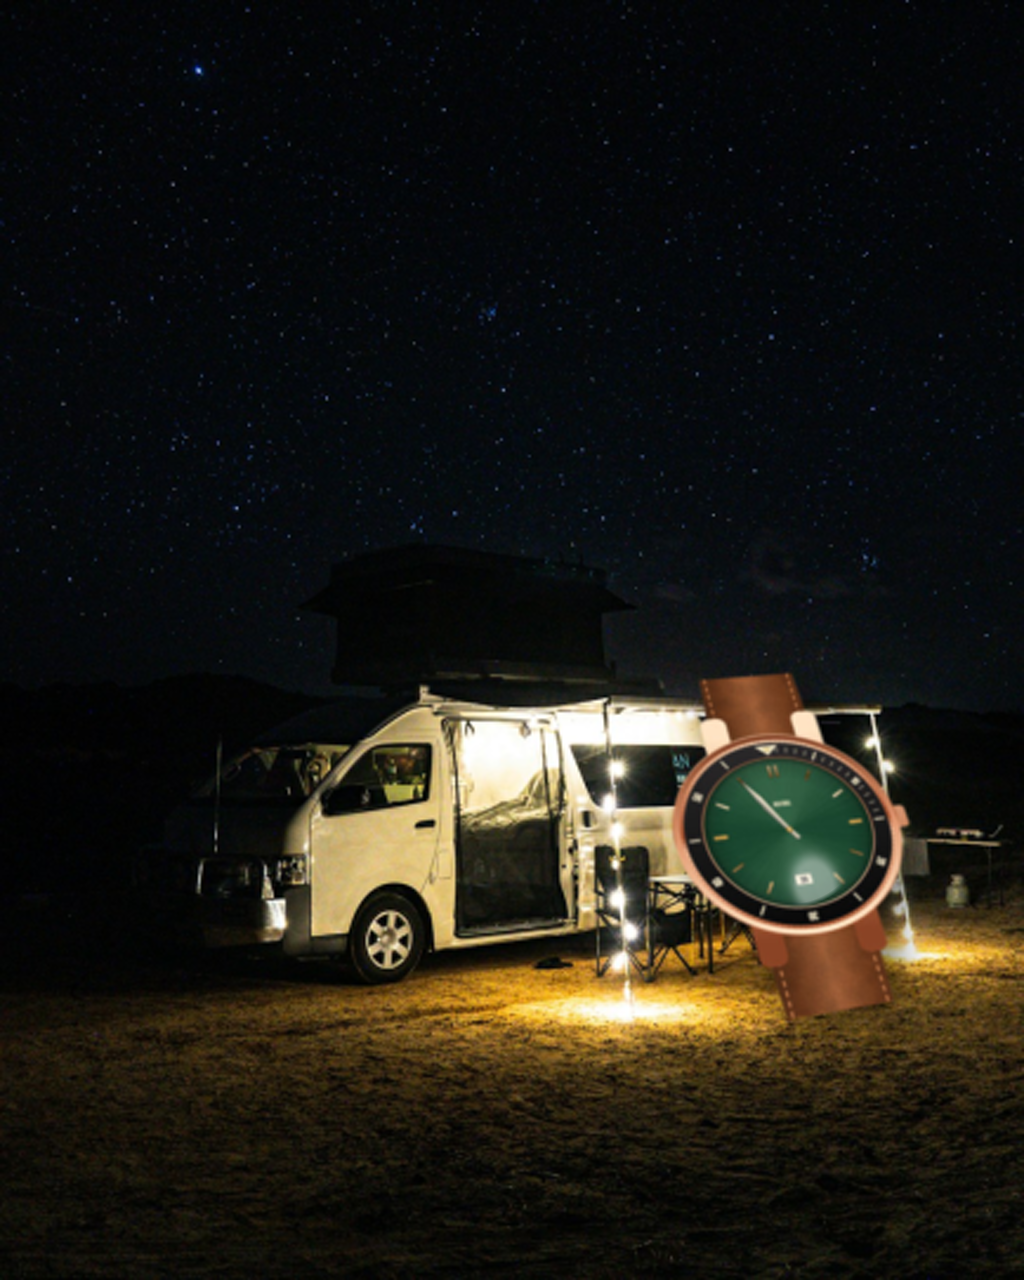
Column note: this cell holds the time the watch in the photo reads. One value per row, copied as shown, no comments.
10:55
